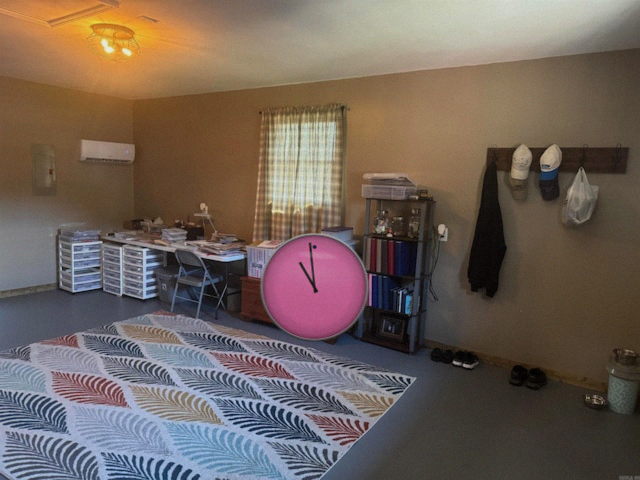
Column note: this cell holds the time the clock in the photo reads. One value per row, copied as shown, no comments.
10:59
